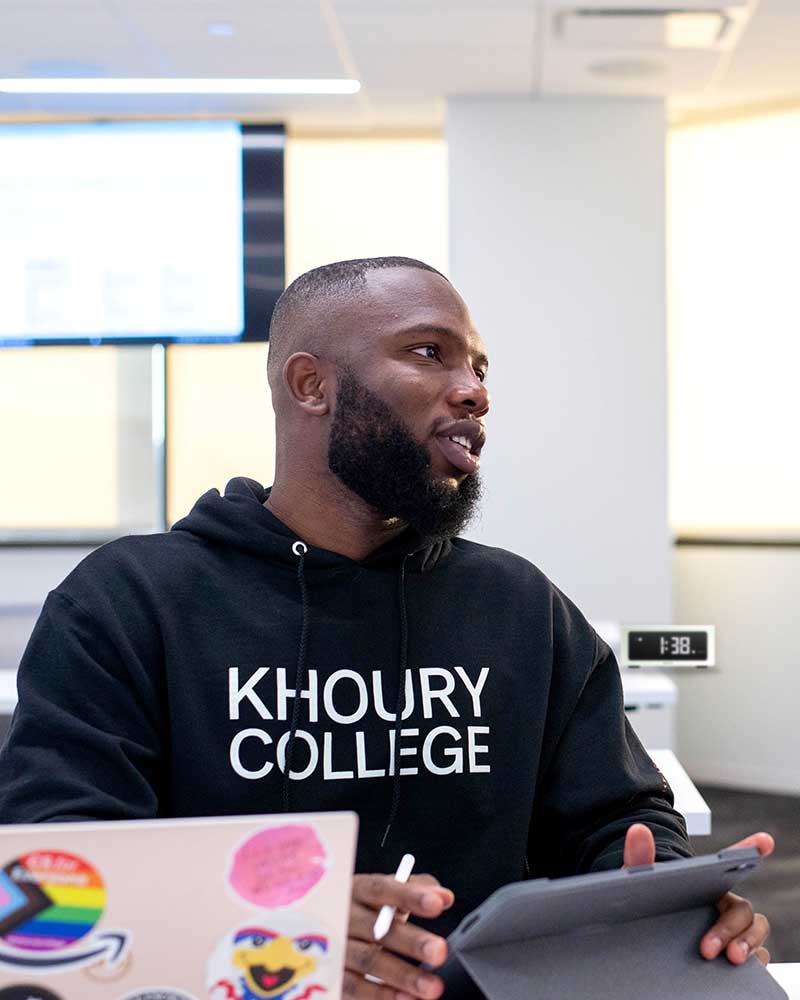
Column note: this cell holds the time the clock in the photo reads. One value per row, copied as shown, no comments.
1:38
